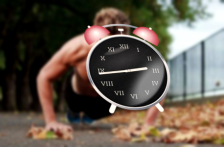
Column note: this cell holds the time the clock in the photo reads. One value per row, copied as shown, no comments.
2:44
